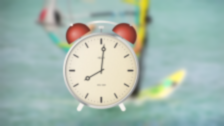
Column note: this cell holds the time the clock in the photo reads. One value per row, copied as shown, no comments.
8:01
